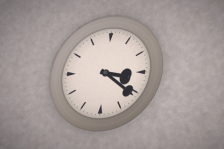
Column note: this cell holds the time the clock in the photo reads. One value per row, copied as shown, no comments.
3:21
